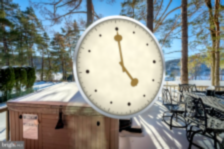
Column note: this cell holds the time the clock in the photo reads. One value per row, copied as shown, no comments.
5:00
